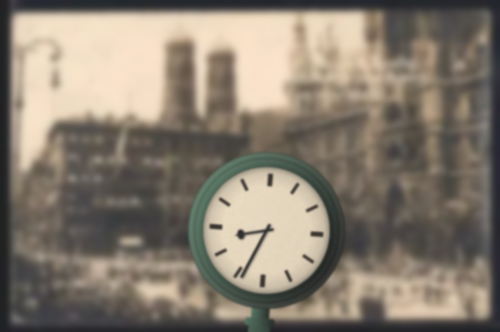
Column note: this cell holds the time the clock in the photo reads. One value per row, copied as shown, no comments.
8:34
